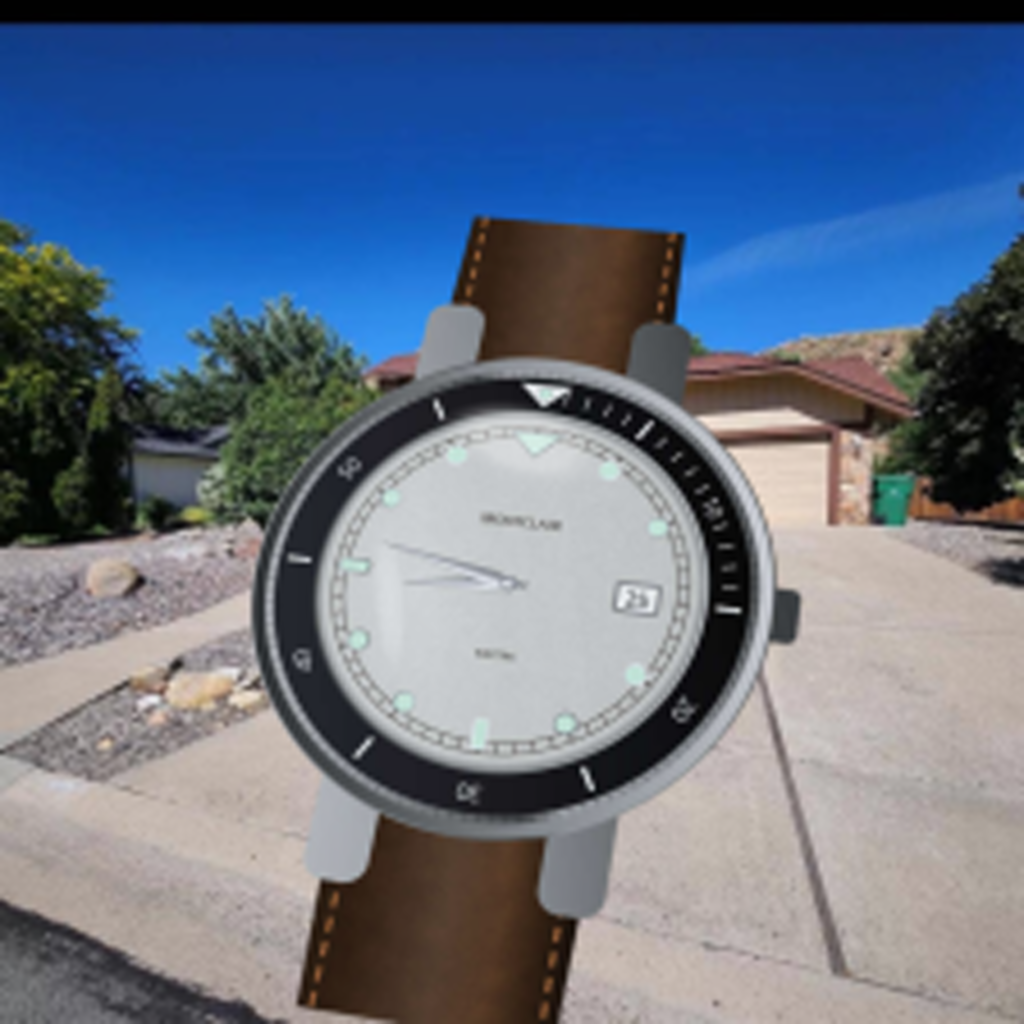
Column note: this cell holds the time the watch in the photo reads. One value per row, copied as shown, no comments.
8:47
